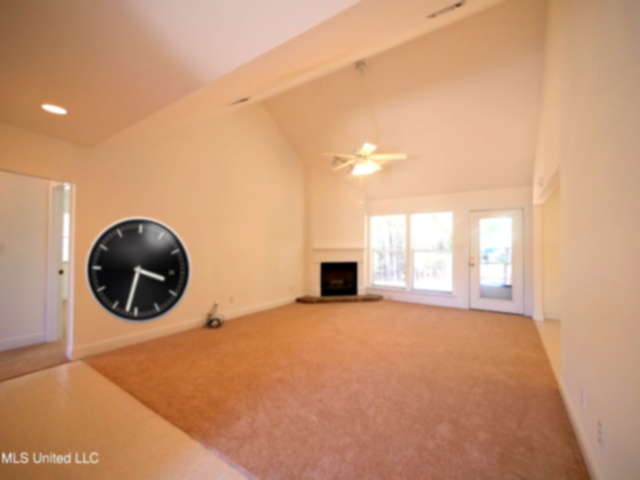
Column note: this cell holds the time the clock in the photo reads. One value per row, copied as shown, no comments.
3:32
